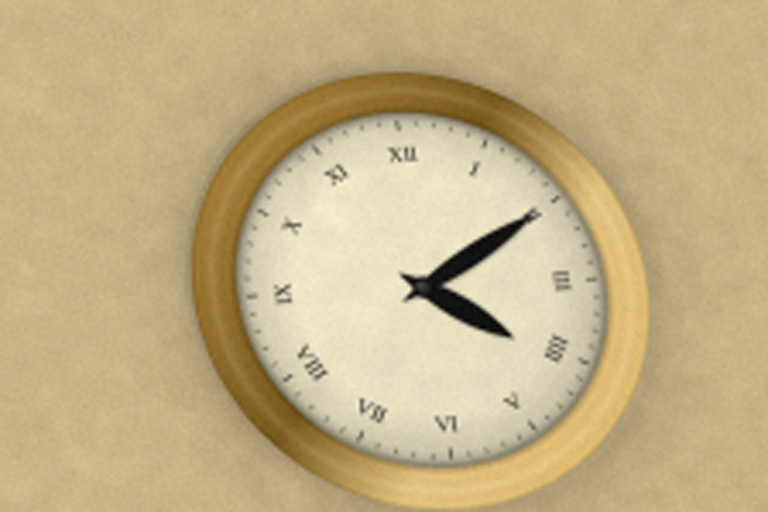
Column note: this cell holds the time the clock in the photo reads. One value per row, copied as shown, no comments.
4:10
